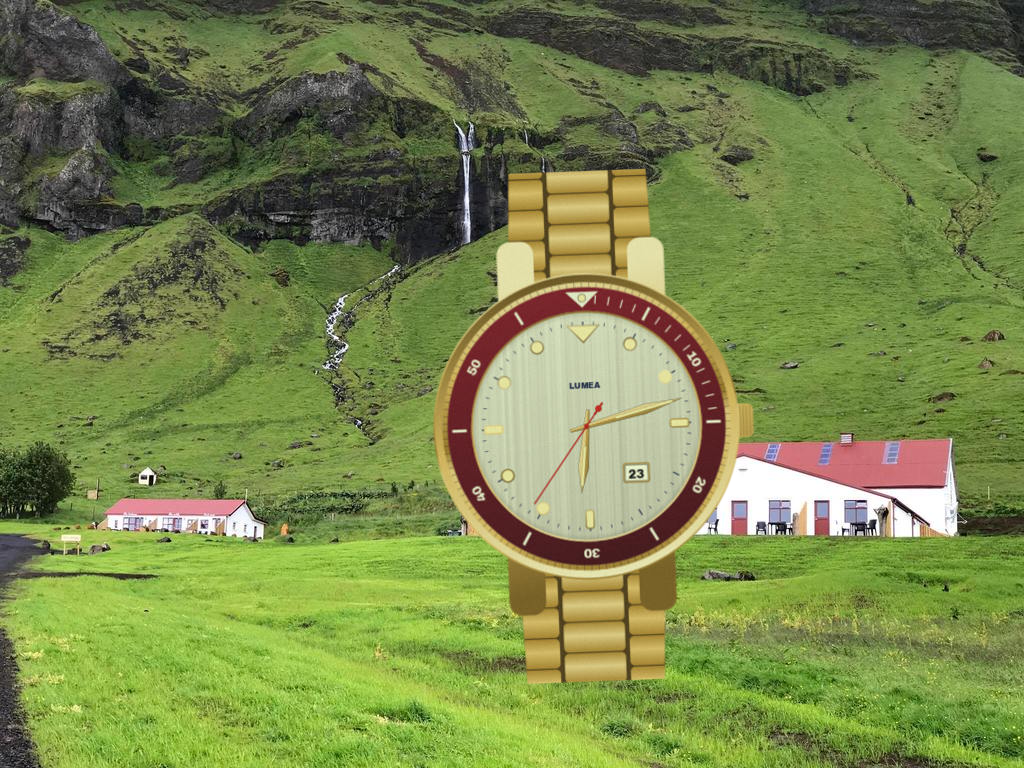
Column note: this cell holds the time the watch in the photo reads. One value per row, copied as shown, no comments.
6:12:36
